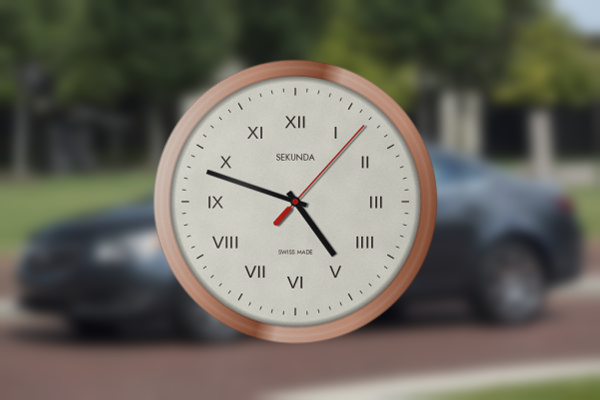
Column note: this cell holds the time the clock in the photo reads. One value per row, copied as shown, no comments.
4:48:07
